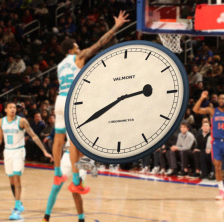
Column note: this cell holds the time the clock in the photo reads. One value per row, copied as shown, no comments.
2:40
